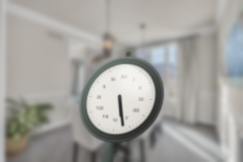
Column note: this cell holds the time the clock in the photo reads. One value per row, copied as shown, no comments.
5:27
